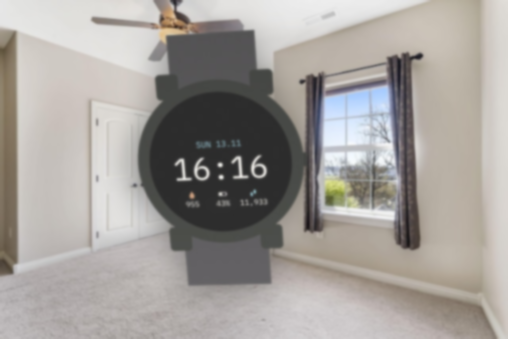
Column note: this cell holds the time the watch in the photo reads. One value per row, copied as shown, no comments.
16:16
